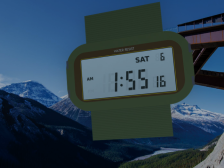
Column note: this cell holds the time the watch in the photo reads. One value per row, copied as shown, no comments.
1:55:16
